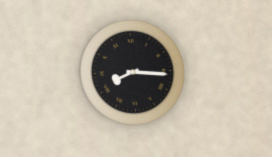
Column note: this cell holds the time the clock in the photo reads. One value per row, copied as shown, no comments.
8:16
